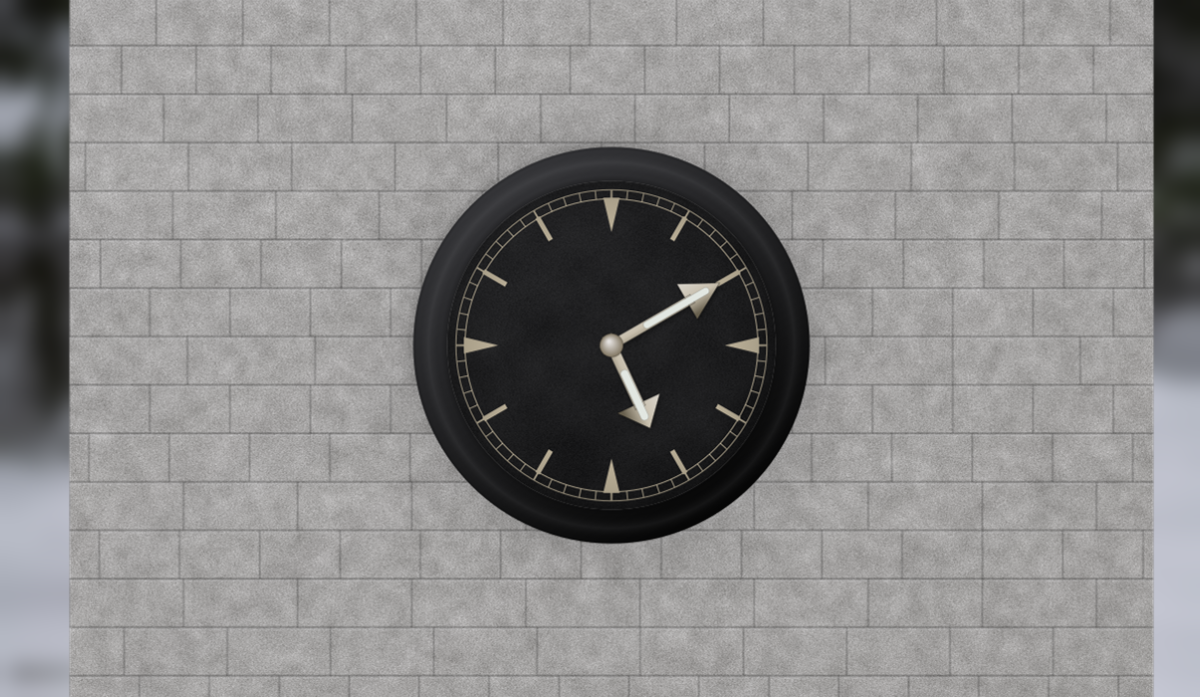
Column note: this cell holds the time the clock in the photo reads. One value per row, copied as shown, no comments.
5:10
